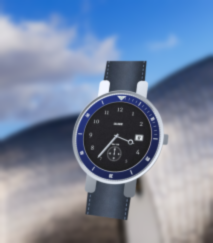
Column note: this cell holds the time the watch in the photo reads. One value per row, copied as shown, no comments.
3:36
